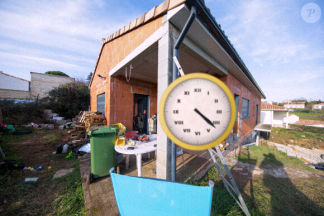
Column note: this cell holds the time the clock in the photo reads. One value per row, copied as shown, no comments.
4:22
